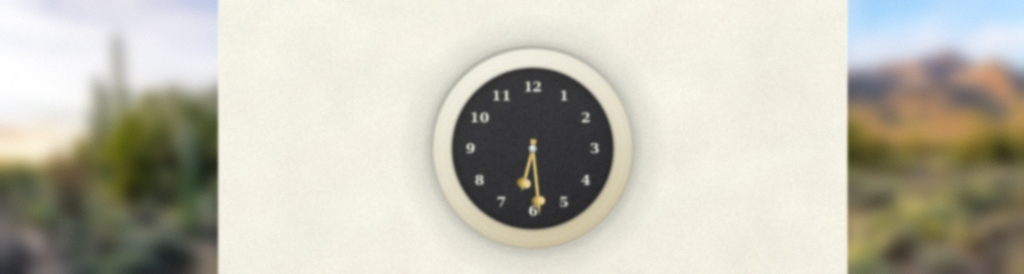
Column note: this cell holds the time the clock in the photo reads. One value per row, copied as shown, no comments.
6:29
